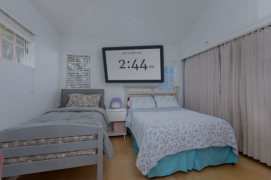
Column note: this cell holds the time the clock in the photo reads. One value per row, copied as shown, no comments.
2:44
